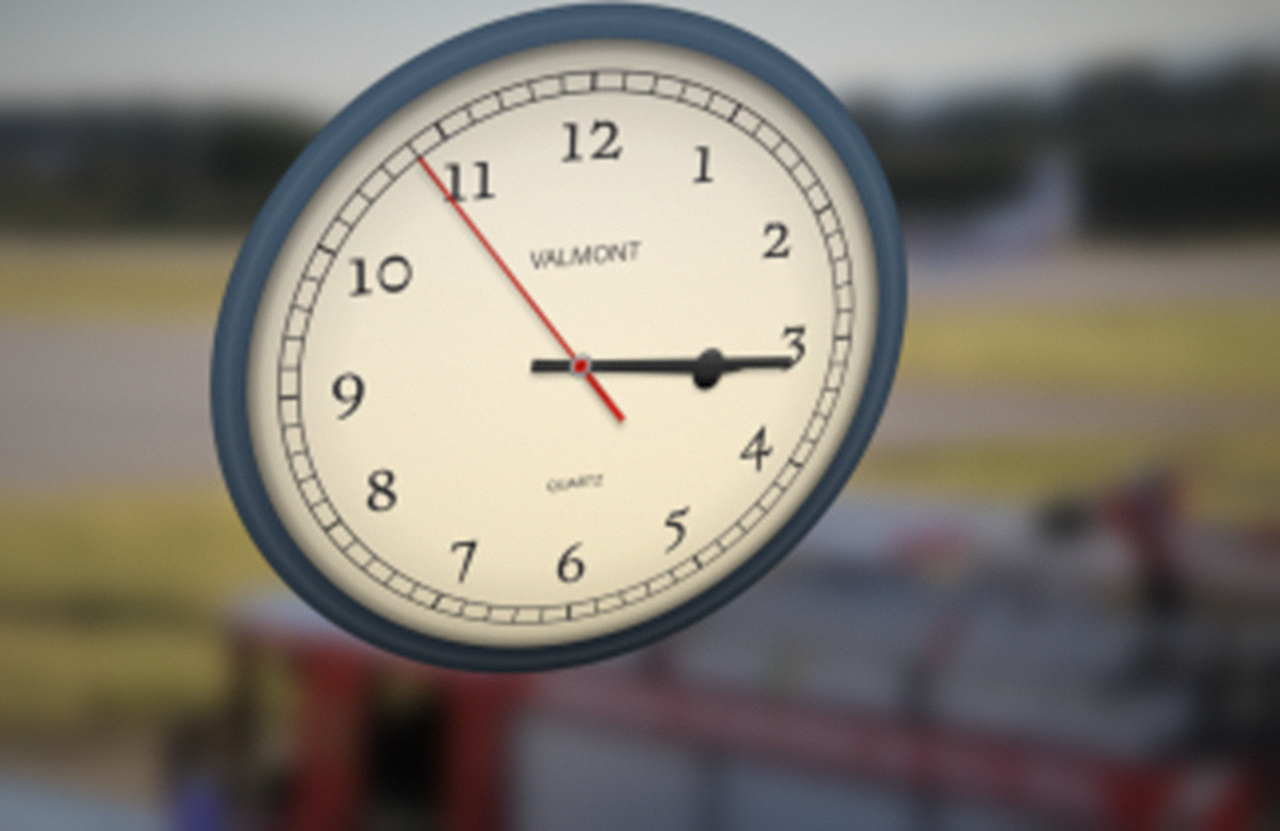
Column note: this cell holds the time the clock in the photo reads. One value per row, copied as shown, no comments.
3:15:54
